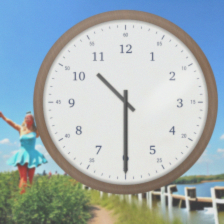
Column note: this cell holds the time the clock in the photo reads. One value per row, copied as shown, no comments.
10:30
